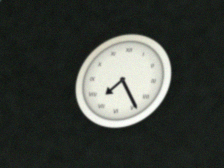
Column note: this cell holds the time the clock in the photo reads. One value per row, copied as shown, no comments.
7:24
